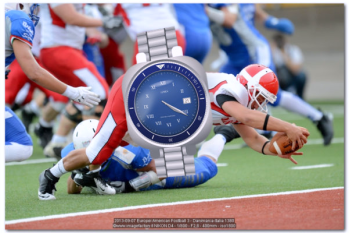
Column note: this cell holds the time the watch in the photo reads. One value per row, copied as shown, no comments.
4:21
